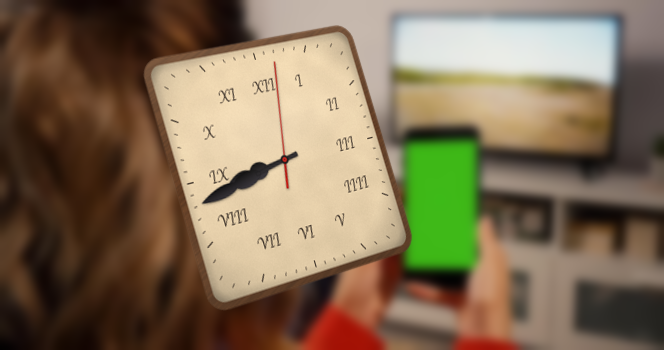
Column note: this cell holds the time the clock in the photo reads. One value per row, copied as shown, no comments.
8:43:02
